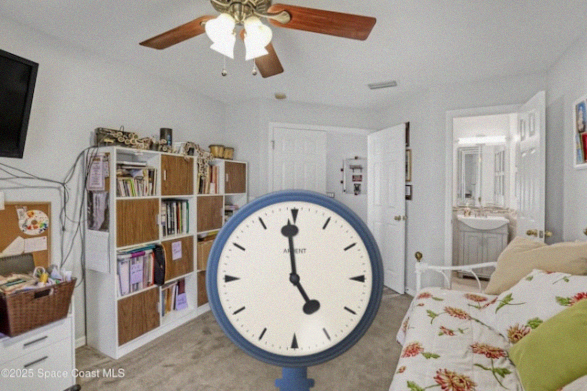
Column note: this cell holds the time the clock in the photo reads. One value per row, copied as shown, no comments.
4:59
